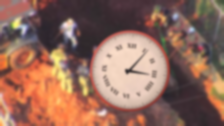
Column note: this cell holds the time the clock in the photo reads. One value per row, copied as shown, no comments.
3:06
